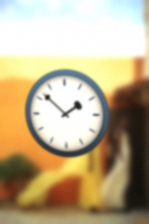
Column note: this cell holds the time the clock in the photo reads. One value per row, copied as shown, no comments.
1:52
